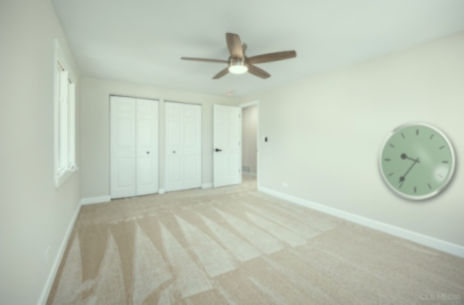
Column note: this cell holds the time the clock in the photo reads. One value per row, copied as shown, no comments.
9:36
